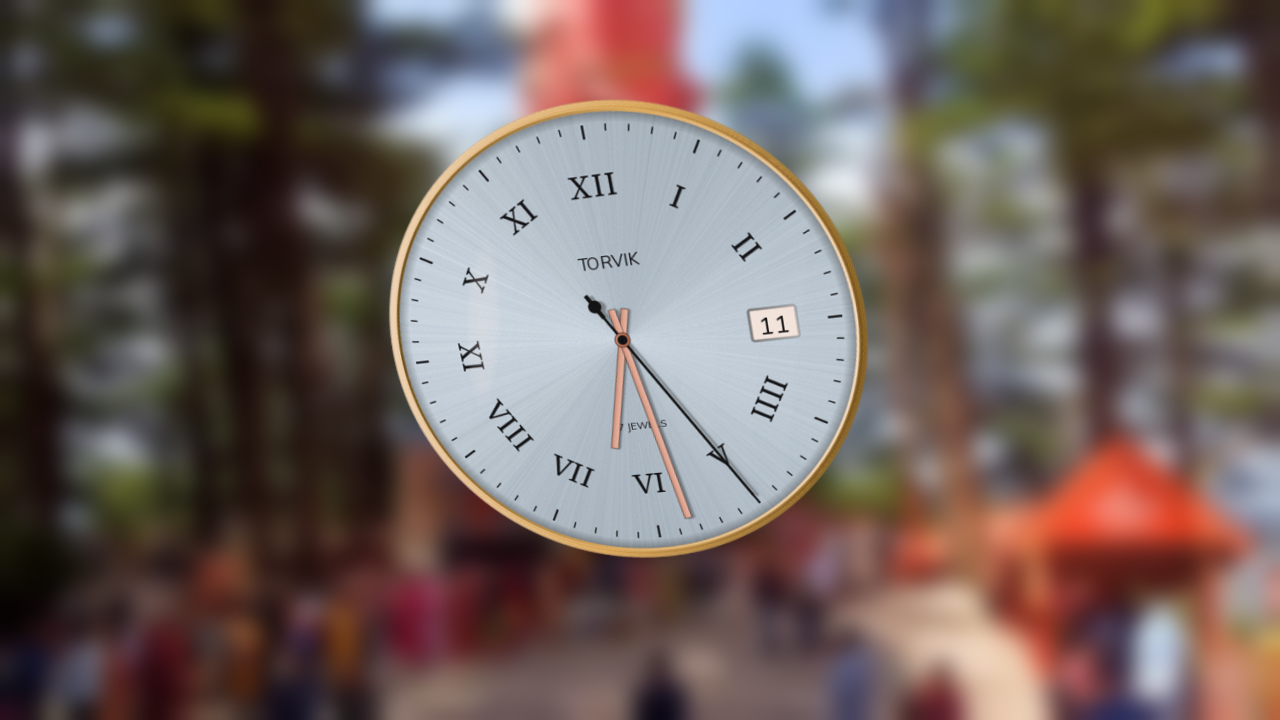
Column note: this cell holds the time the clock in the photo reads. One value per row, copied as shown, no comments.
6:28:25
